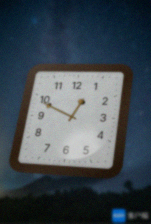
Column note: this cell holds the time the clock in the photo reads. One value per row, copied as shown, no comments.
12:49
